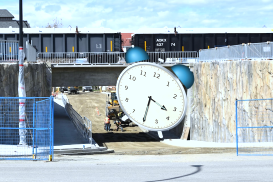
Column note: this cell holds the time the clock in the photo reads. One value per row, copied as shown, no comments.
3:30
